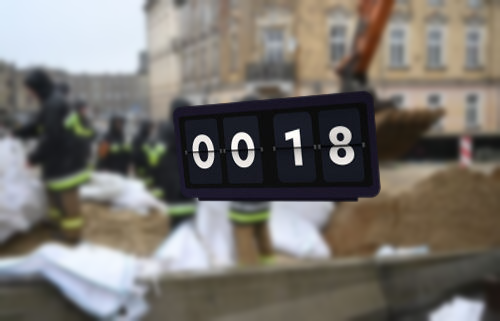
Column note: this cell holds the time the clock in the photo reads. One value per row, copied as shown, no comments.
0:18
